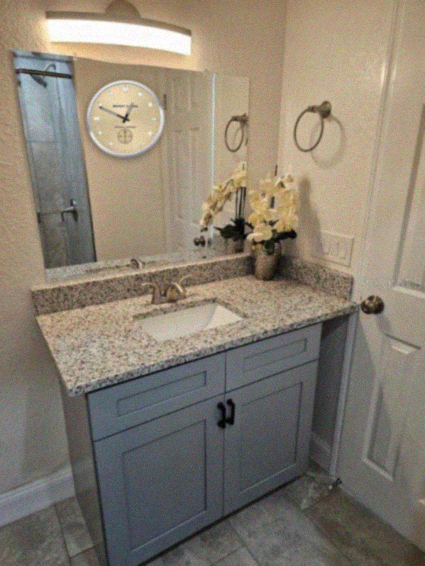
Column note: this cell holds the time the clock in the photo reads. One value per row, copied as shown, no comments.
12:49
